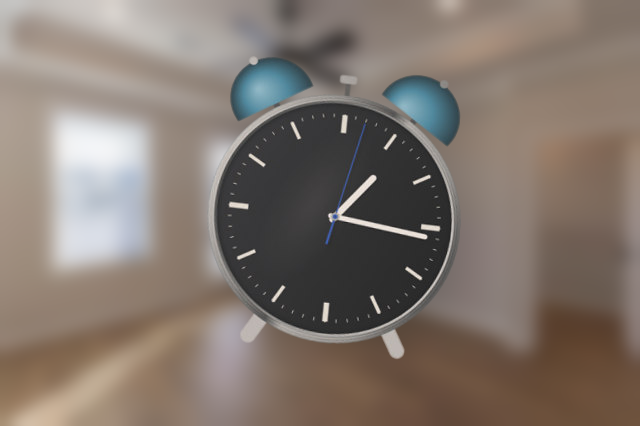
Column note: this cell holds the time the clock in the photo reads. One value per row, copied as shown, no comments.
1:16:02
